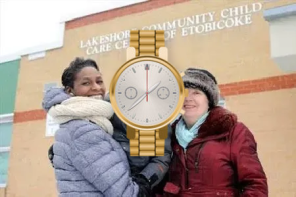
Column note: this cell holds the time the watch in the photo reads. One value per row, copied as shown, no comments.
1:38
